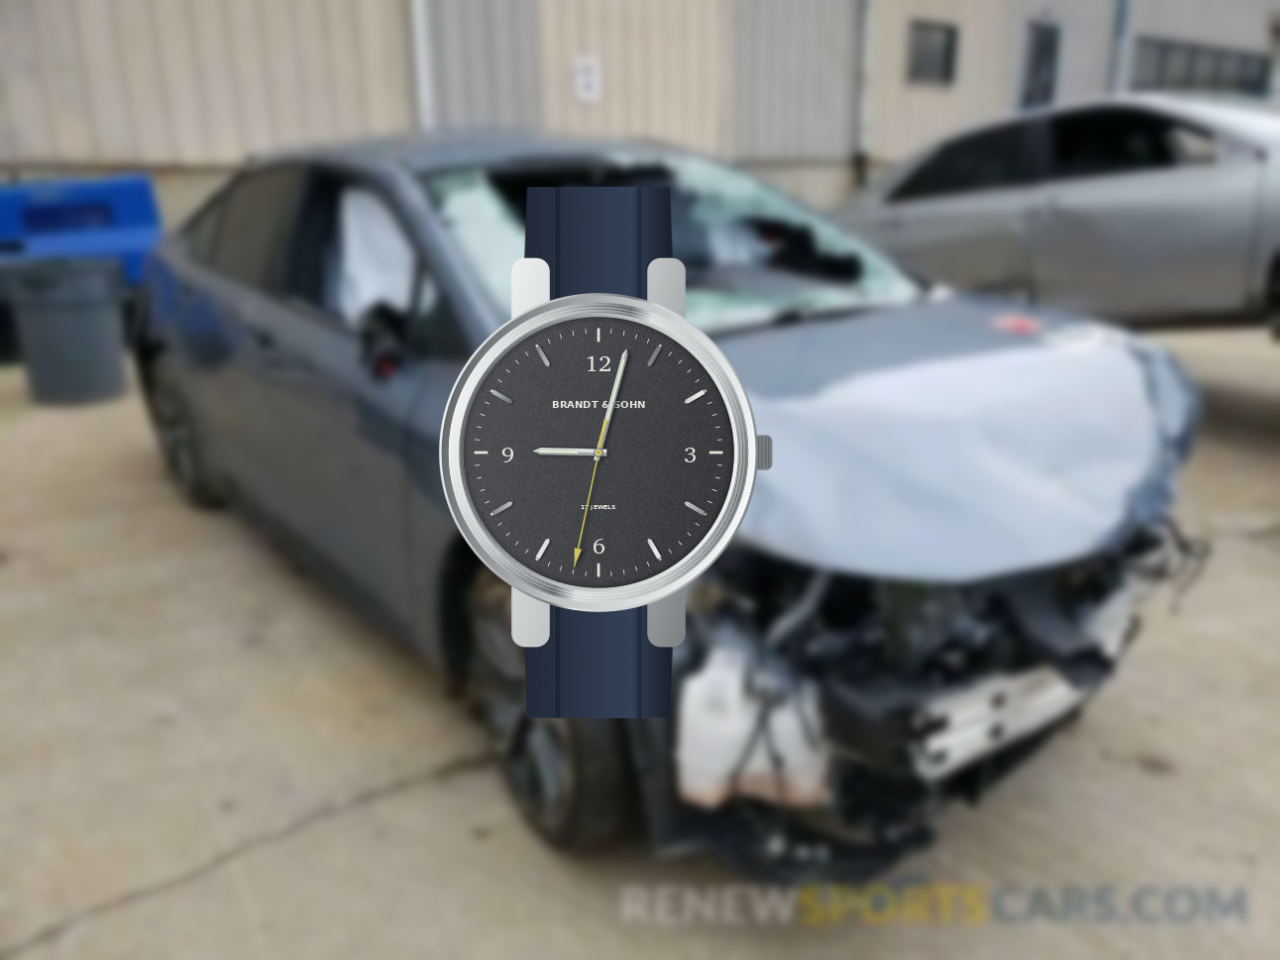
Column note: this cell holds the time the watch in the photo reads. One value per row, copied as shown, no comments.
9:02:32
